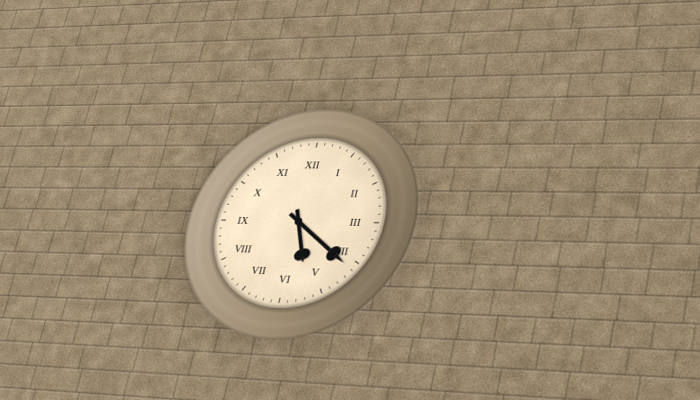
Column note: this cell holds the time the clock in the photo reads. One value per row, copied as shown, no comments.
5:21
